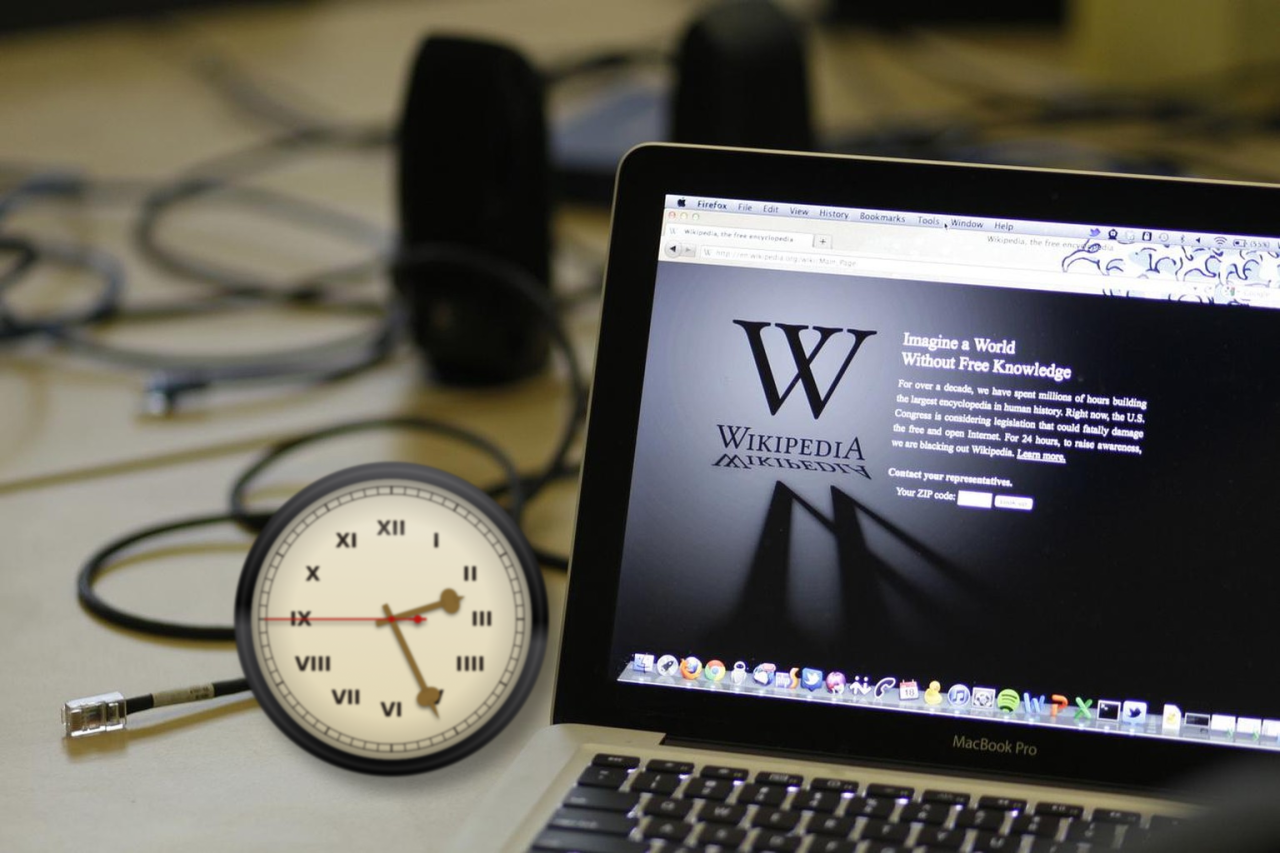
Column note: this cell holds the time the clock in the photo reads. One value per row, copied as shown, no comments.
2:25:45
